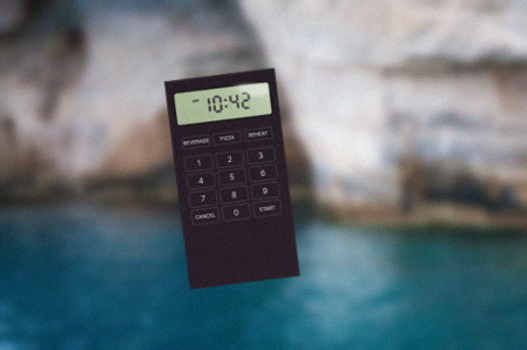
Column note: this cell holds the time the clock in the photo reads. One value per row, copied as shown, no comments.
10:42
